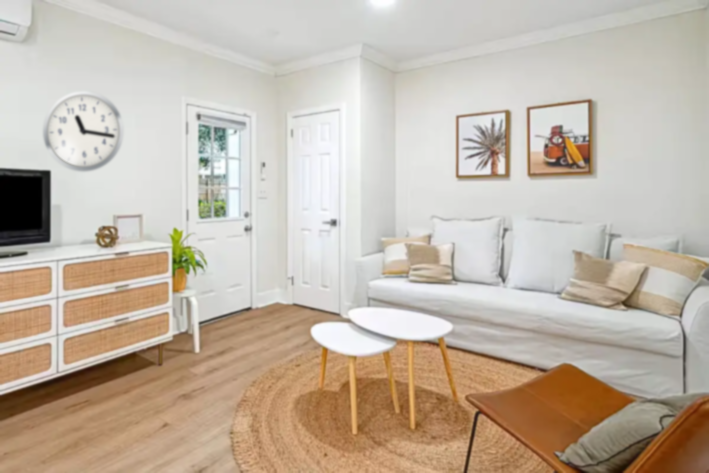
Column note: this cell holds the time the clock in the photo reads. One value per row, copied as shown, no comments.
11:17
